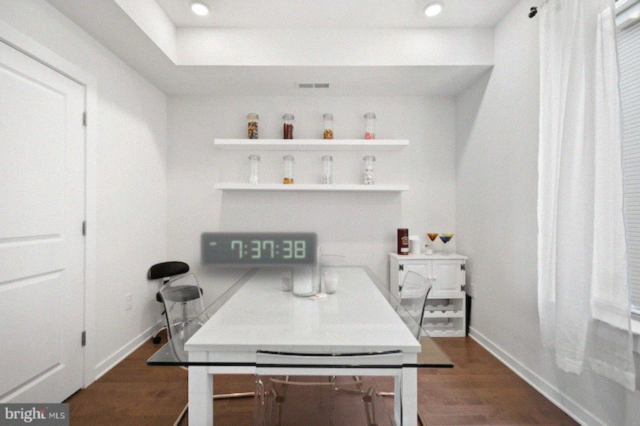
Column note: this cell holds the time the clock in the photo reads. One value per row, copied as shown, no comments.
7:37:38
